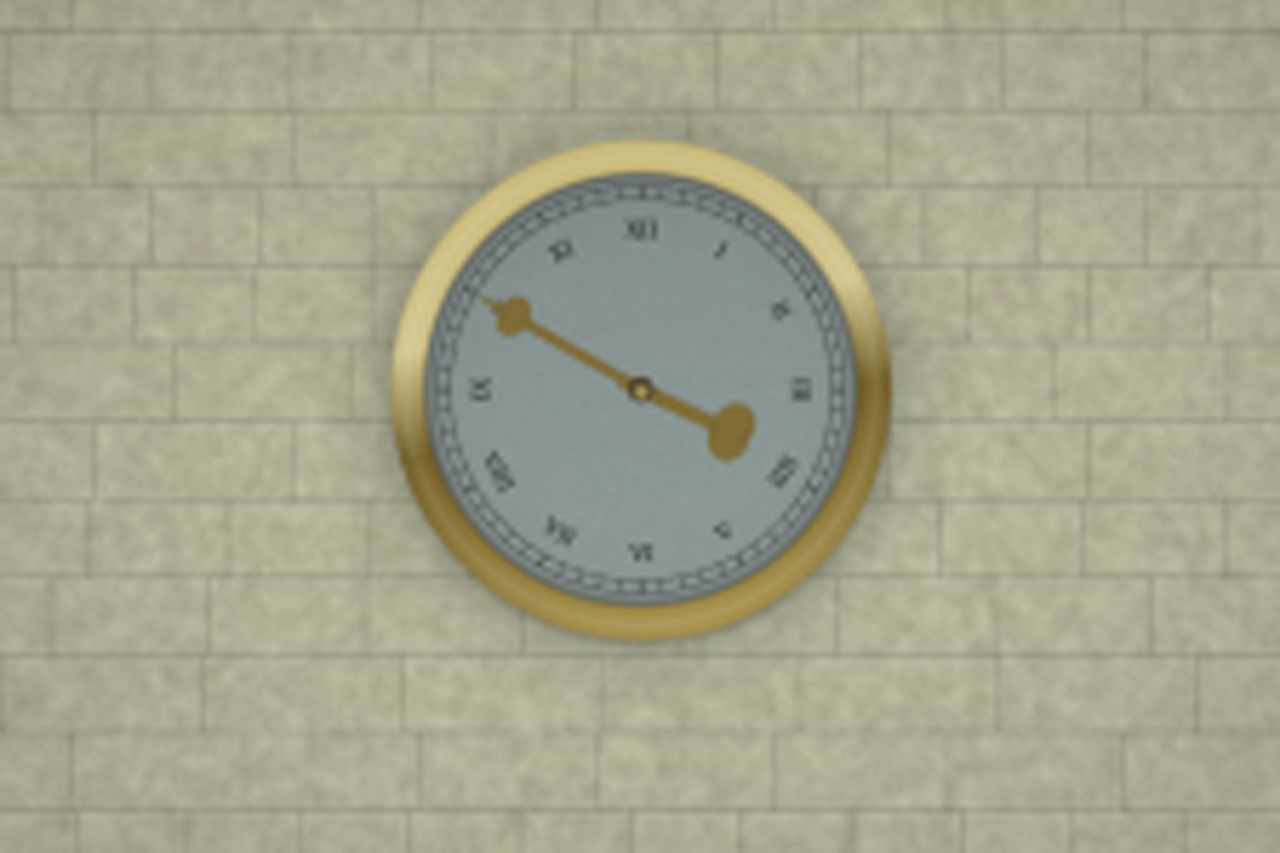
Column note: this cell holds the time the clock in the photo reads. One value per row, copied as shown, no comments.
3:50
